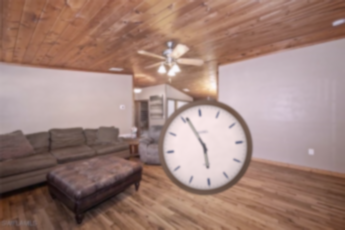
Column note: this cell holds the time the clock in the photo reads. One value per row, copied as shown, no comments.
5:56
